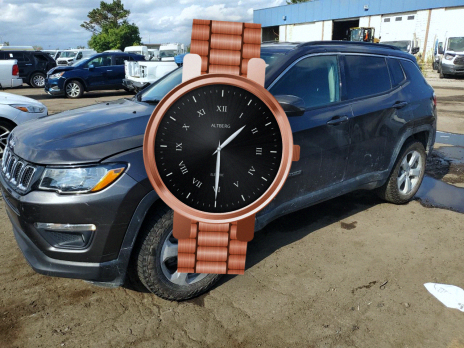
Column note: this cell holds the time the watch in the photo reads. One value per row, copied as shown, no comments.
1:30
